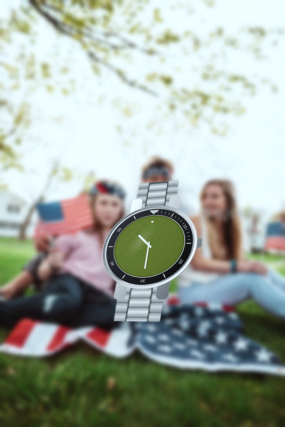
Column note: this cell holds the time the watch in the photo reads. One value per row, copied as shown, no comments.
10:30
